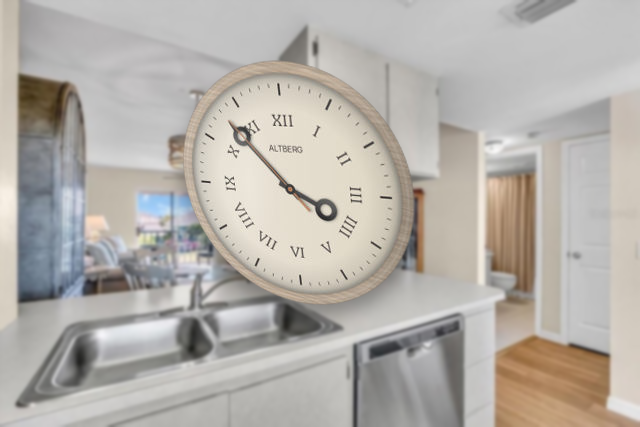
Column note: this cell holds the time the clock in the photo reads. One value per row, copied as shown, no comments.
3:52:53
